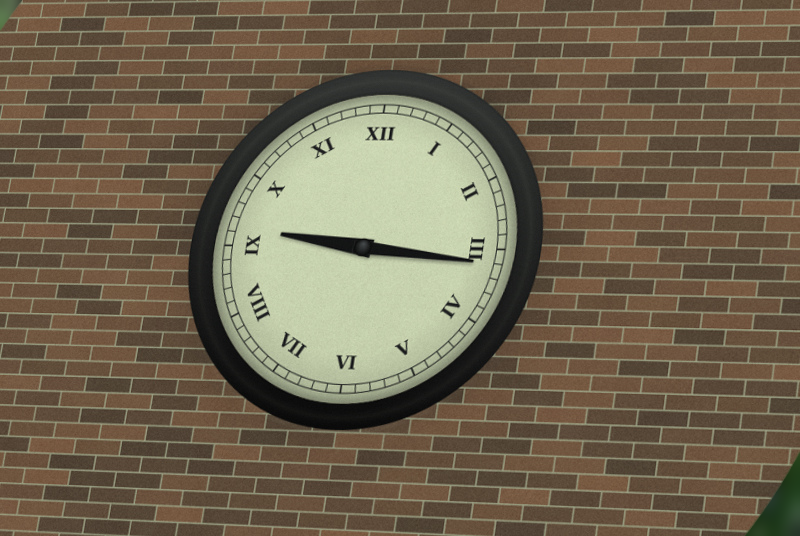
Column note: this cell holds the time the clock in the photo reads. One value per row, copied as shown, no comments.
9:16
